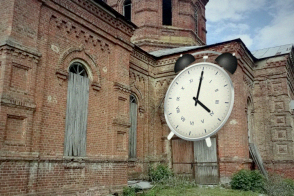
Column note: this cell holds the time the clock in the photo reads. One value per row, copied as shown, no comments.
4:00
